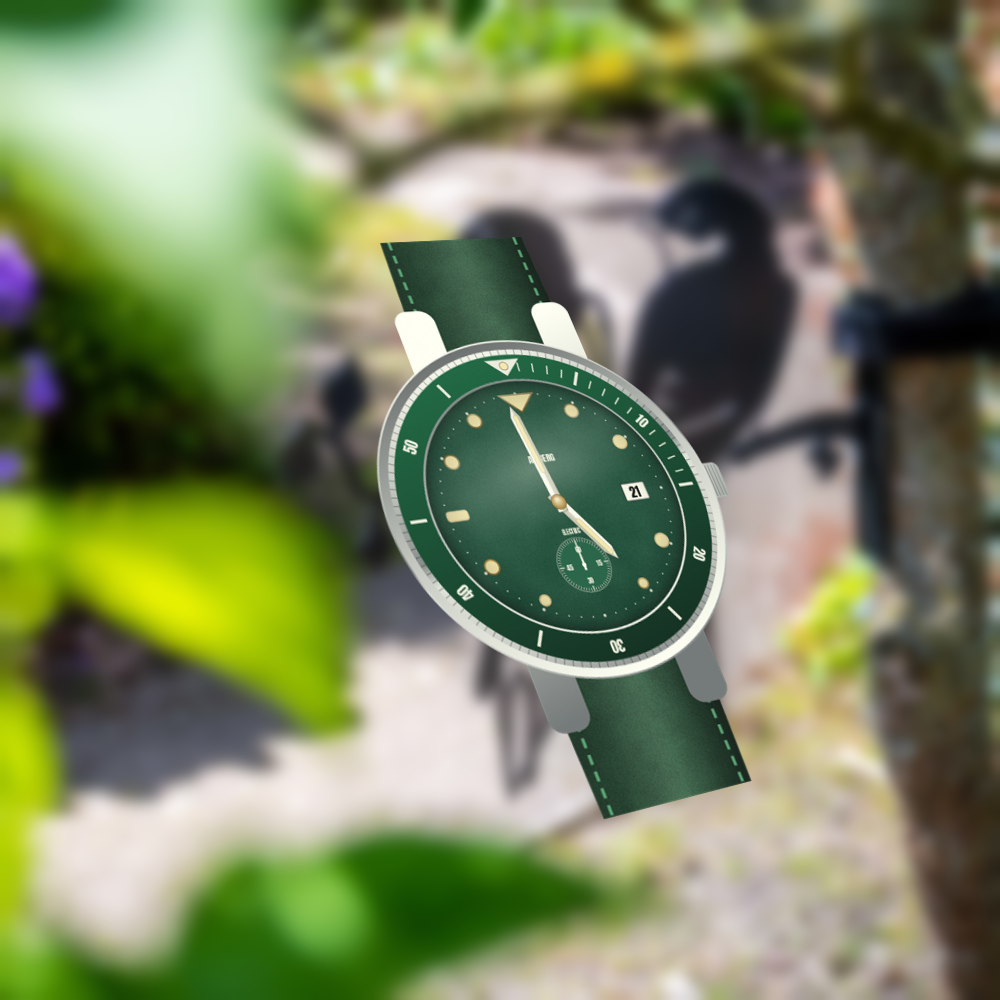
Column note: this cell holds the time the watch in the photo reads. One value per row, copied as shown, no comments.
4:59
